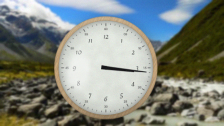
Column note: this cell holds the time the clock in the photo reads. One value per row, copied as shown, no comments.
3:16
